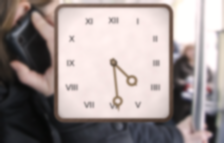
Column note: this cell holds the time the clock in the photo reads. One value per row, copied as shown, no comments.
4:29
